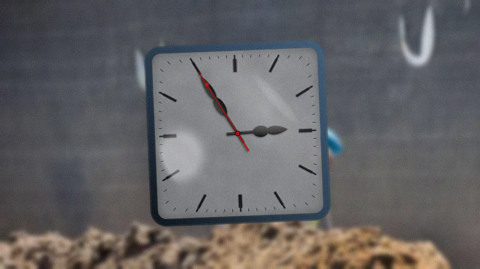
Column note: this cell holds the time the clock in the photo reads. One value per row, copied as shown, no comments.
2:54:55
